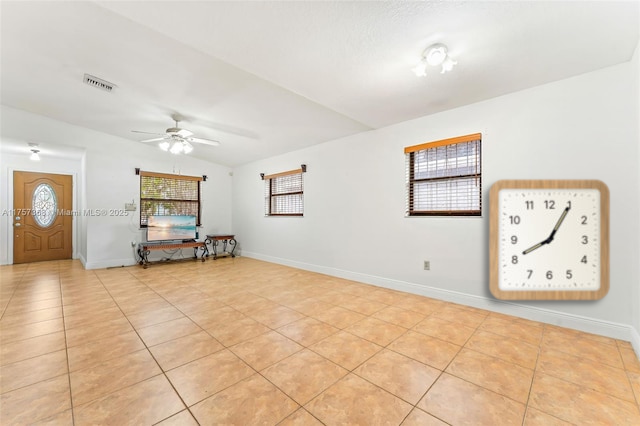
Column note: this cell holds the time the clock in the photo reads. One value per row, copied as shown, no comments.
8:05
